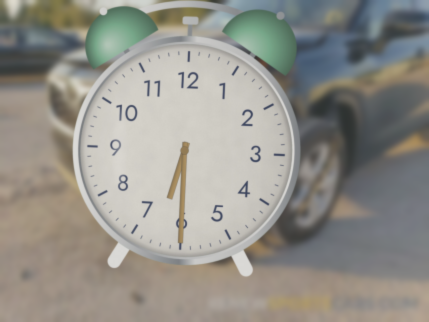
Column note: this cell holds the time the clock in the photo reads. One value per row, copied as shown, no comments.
6:30
